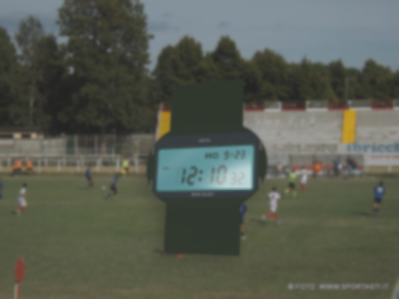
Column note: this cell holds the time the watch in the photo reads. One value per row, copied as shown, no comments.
12:10:32
